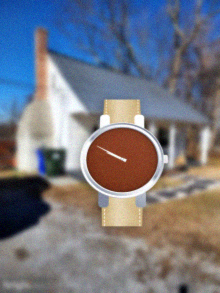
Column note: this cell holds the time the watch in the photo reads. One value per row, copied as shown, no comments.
9:50
